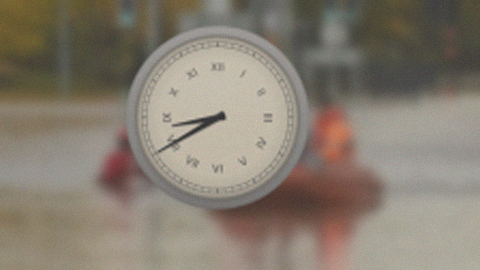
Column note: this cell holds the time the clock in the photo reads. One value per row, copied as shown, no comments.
8:40
